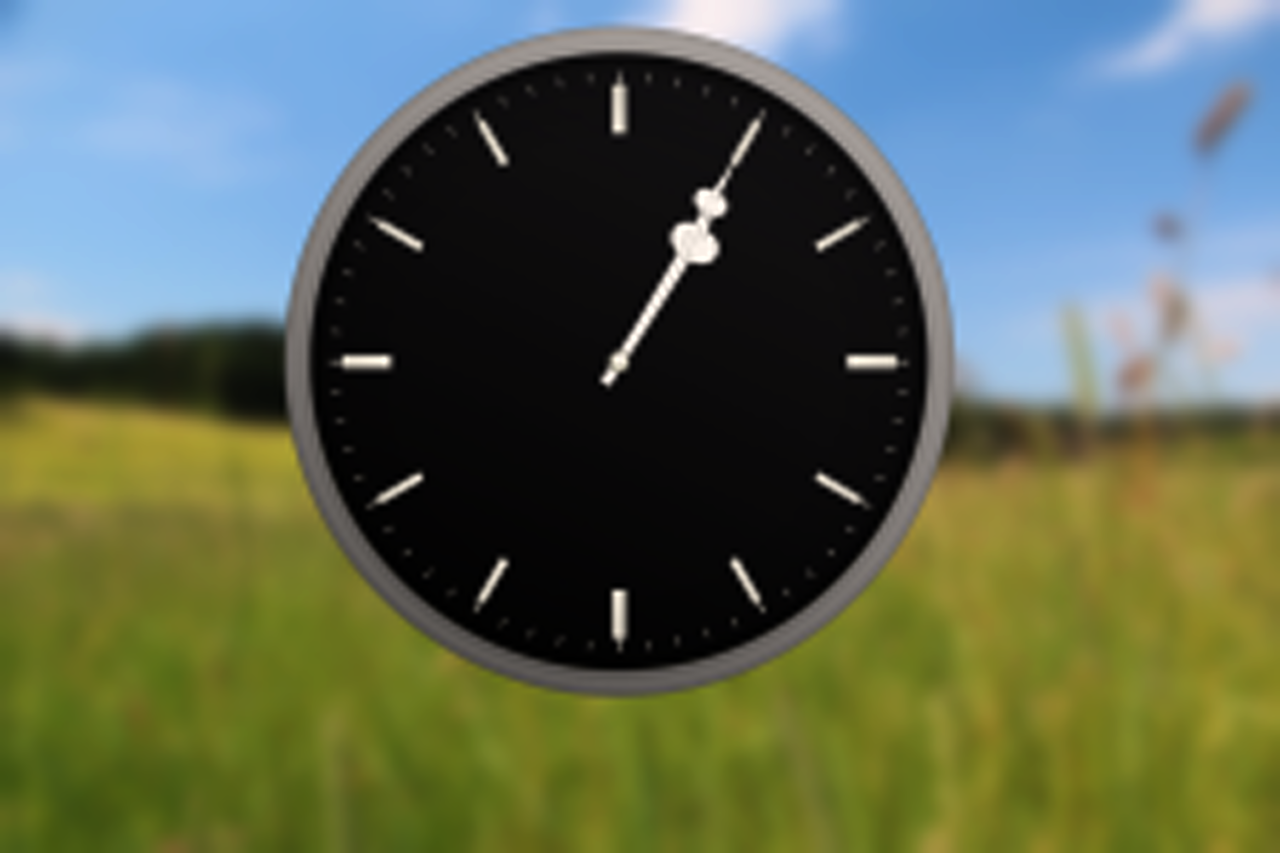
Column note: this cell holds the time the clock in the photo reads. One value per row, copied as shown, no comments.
1:05
